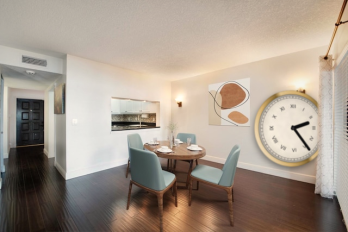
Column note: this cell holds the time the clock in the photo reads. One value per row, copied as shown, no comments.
2:24
